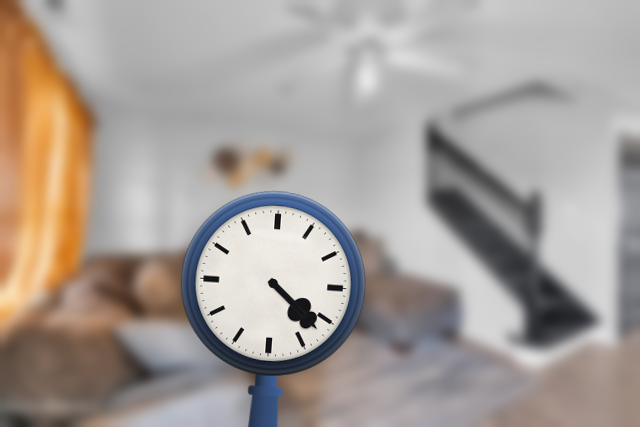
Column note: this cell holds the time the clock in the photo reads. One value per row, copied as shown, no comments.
4:22
